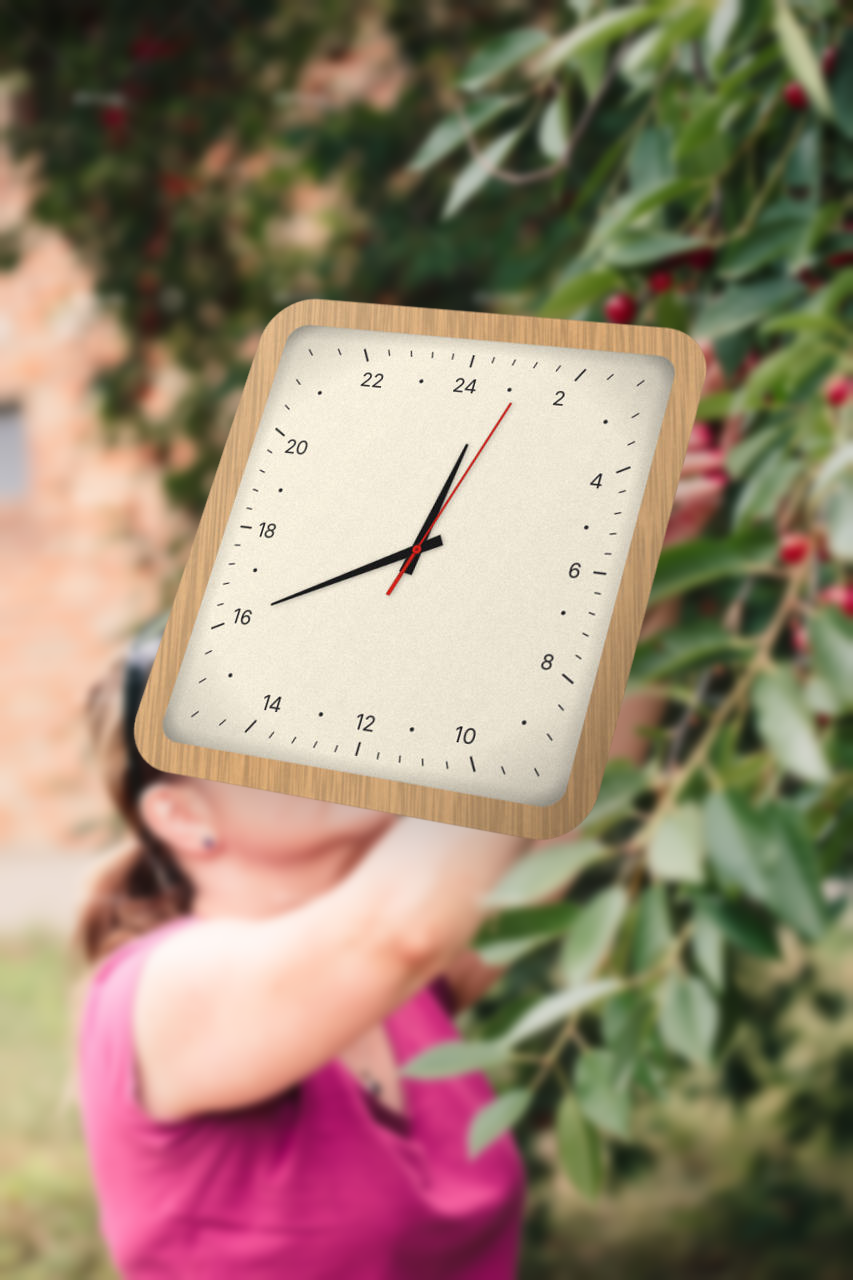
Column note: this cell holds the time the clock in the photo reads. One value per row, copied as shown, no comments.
0:40:03
